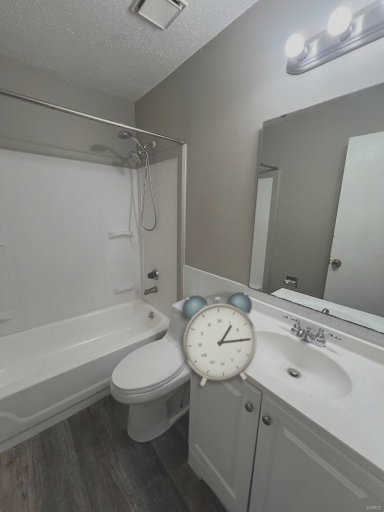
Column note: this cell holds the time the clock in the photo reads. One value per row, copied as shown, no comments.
1:15
